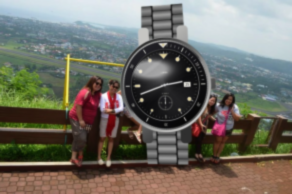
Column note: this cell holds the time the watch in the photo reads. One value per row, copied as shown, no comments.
2:42
